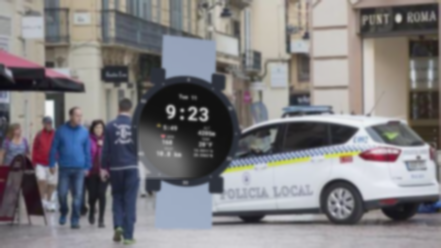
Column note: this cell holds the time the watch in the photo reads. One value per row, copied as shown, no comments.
9:23
